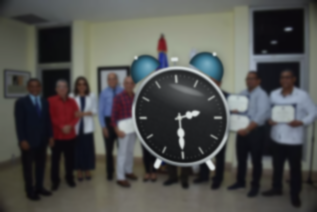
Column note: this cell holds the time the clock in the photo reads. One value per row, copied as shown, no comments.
2:30
